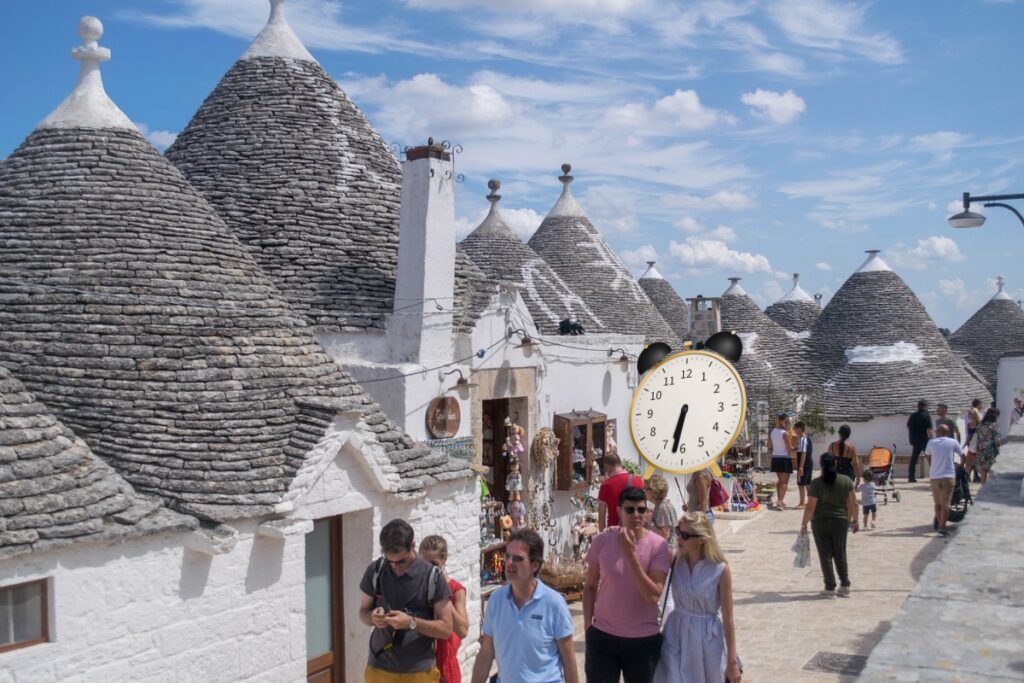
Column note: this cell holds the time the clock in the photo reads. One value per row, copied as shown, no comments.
6:32
